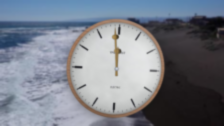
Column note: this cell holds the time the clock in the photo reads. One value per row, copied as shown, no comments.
11:59
